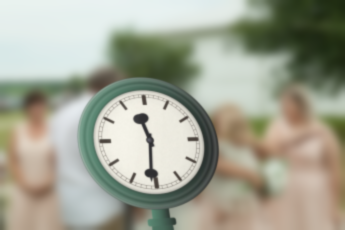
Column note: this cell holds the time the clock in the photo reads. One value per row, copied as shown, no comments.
11:31
